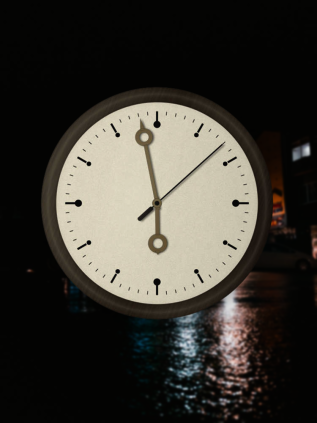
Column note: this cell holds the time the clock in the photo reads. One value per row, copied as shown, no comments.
5:58:08
